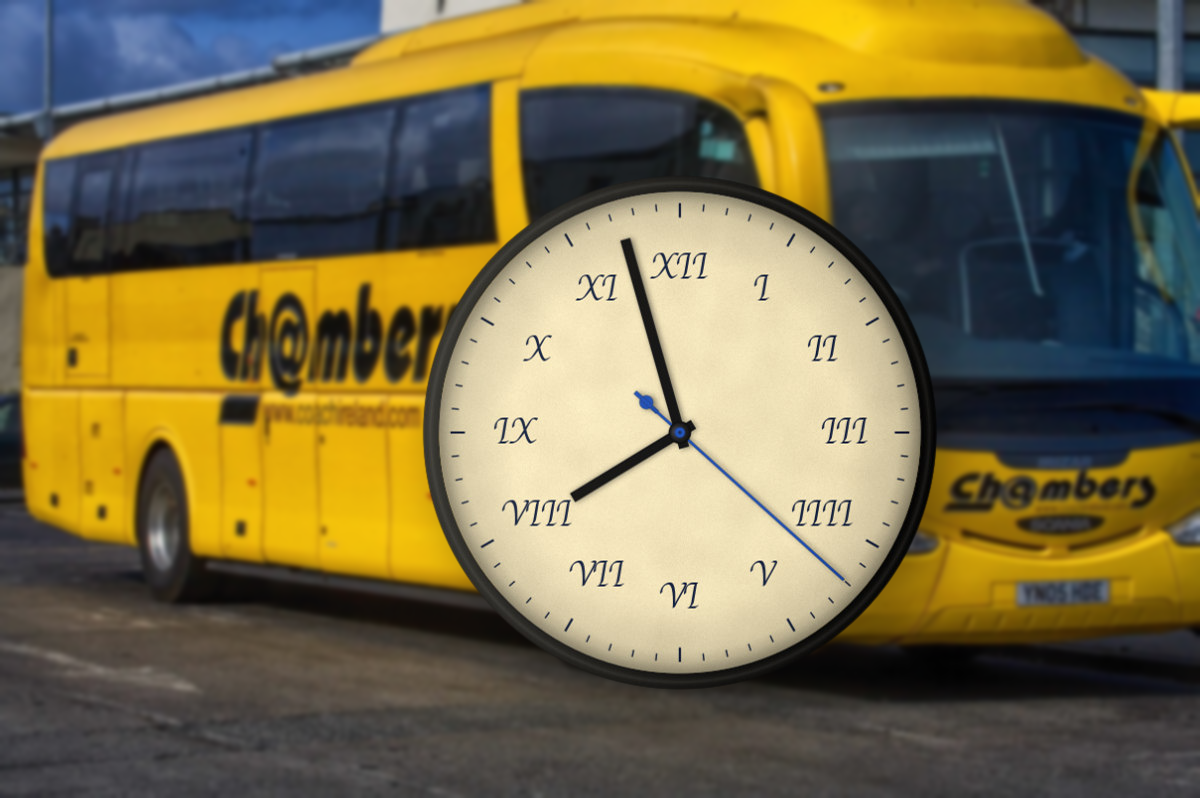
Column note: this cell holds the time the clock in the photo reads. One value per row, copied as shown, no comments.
7:57:22
